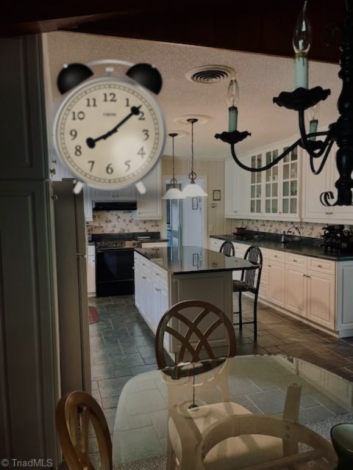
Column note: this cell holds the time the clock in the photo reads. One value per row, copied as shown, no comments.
8:08
